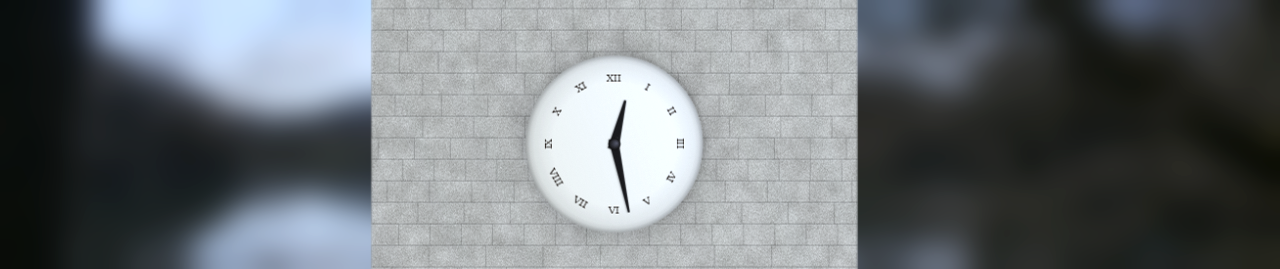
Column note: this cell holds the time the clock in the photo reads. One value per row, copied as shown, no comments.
12:28
